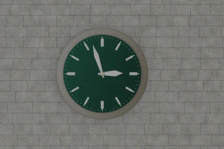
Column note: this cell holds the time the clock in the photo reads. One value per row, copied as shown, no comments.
2:57
